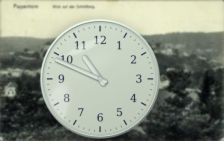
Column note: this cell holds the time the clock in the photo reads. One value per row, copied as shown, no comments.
10:49
